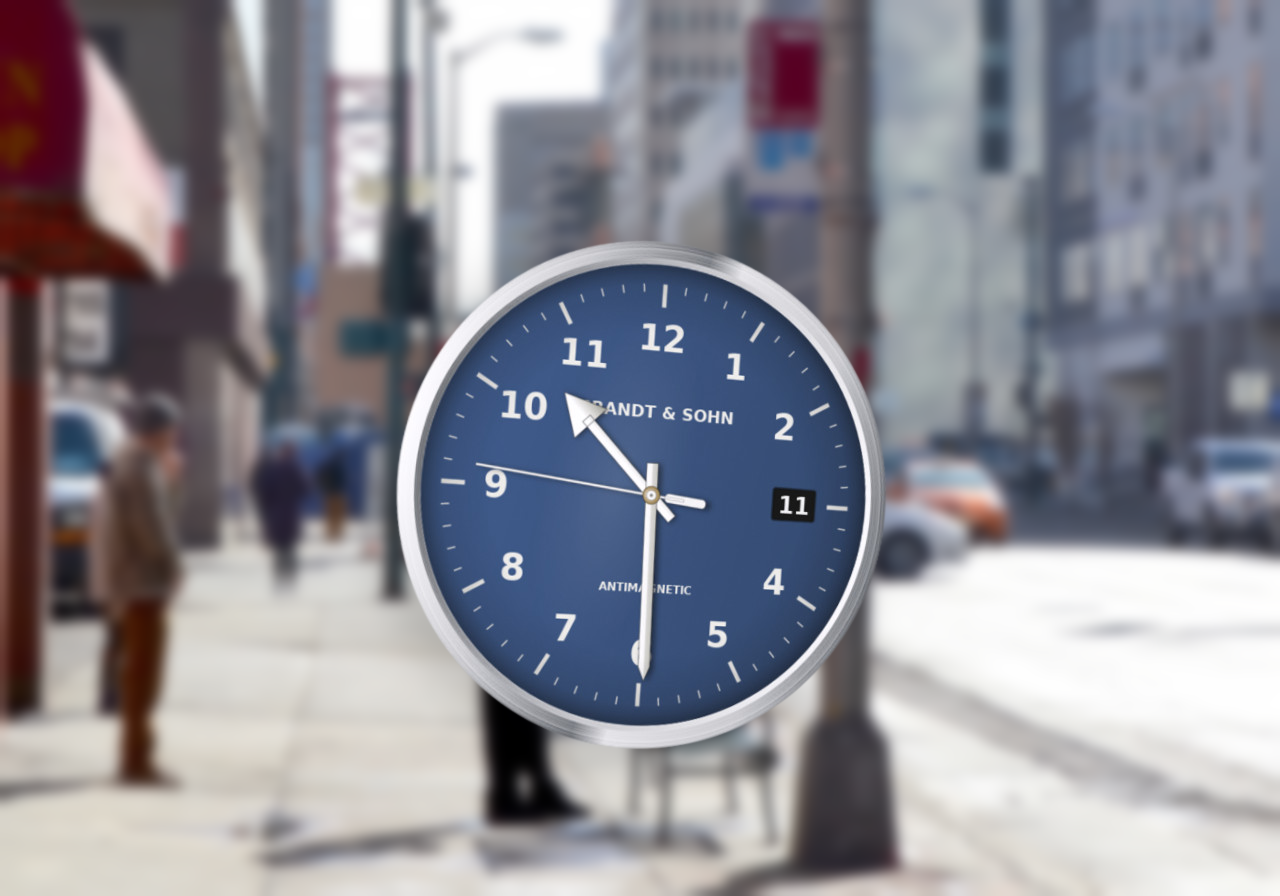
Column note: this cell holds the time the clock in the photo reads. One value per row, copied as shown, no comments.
10:29:46
